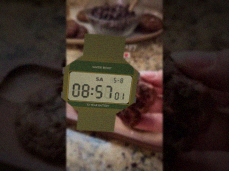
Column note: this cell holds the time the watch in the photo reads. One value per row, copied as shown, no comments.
8:57:01
